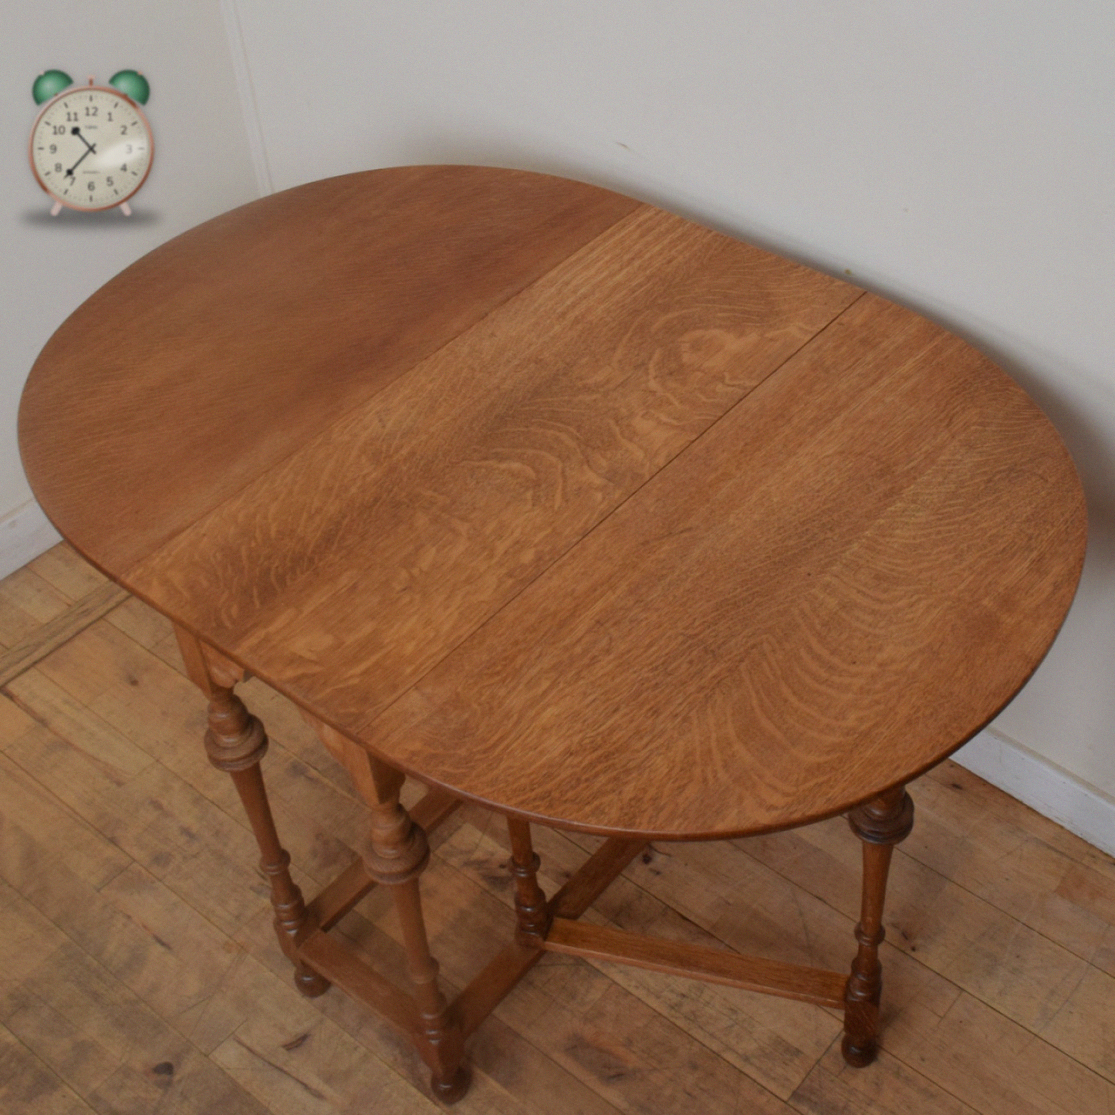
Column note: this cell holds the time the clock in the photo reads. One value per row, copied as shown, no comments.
10:37
